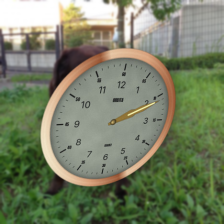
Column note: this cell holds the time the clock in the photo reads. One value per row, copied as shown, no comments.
2:11
